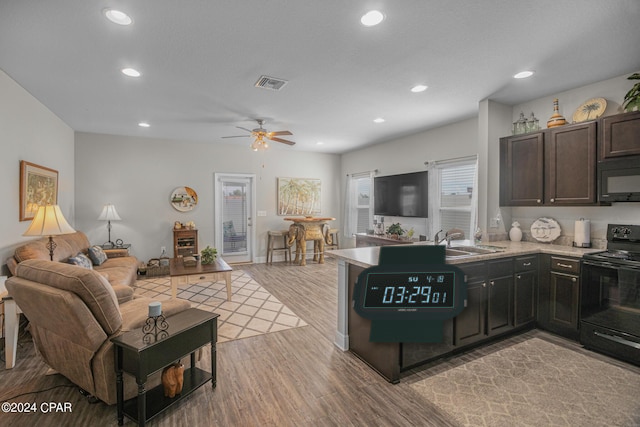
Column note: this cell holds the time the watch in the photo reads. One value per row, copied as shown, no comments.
3:29:01
